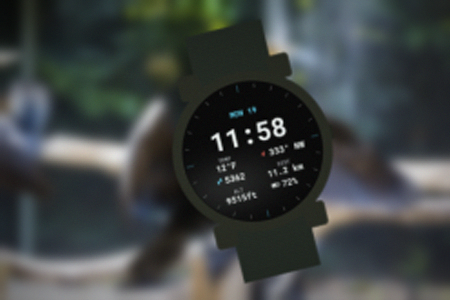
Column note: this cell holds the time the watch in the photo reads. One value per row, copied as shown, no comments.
11:58
